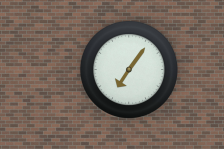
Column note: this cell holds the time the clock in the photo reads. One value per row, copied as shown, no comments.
7:06
